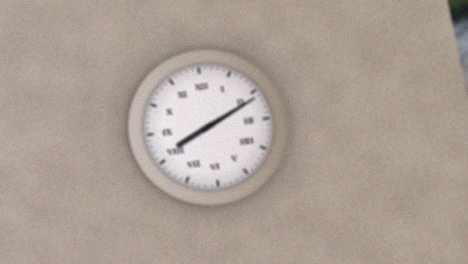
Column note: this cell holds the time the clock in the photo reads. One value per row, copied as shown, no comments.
8:11
